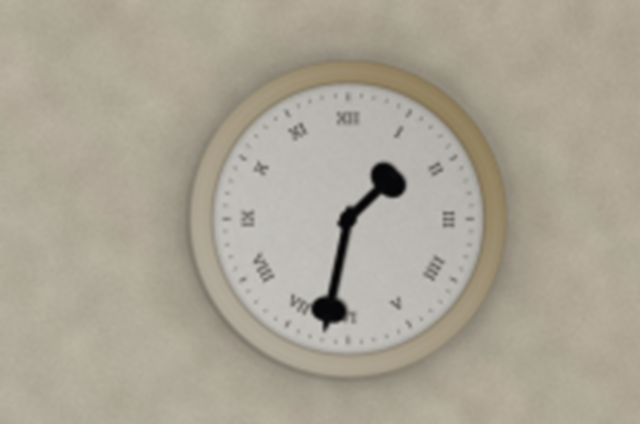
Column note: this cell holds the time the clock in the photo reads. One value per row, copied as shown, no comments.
1:32
